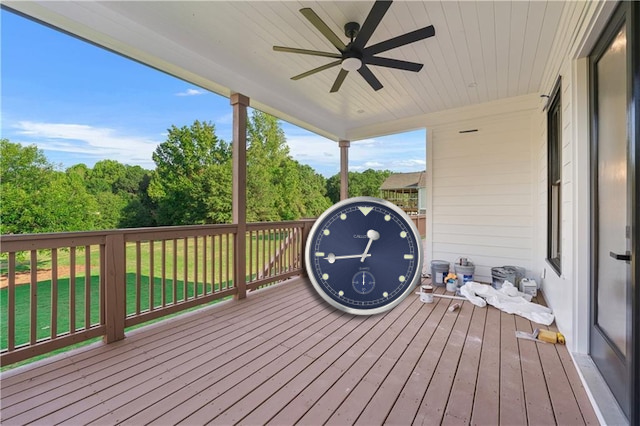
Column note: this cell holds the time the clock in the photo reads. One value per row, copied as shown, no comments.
12:44
